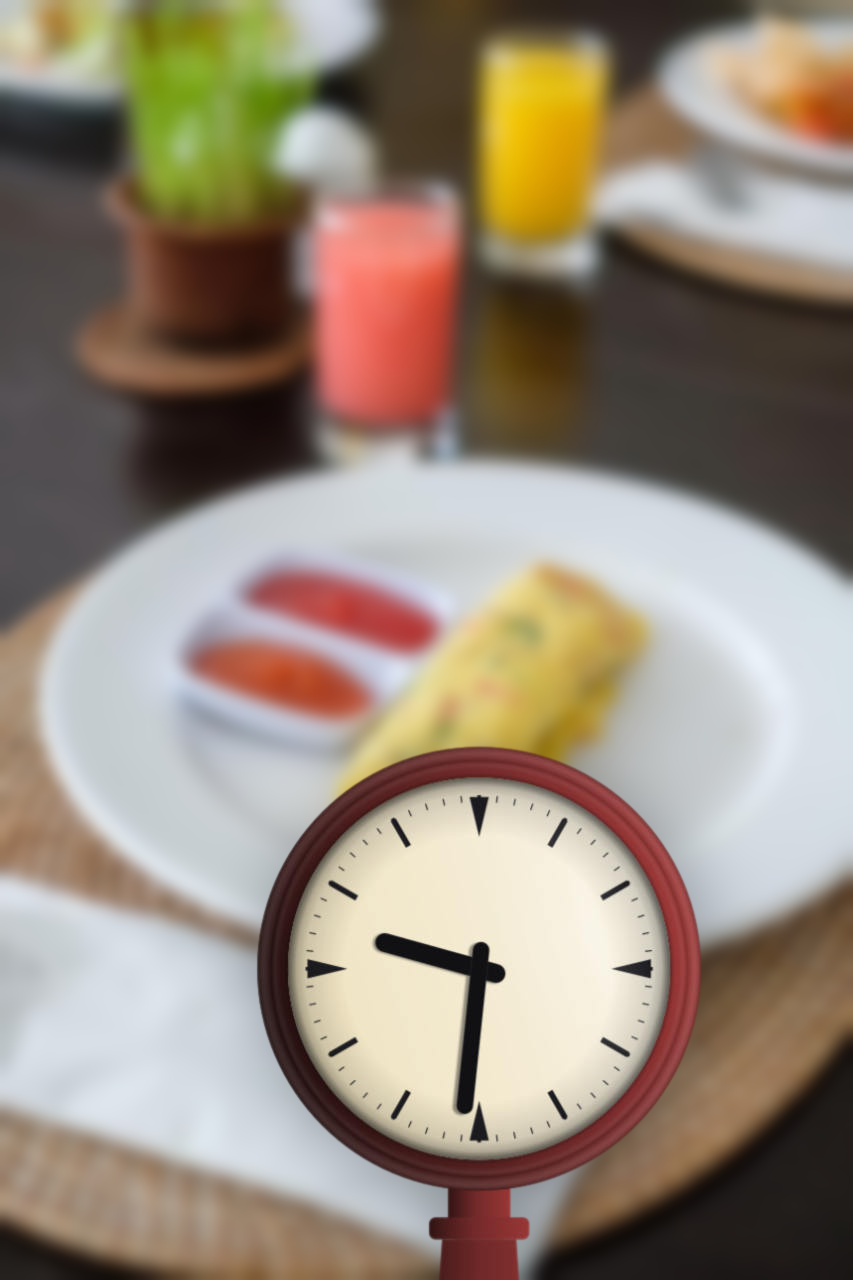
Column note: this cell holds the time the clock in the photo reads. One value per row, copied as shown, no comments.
9:31
